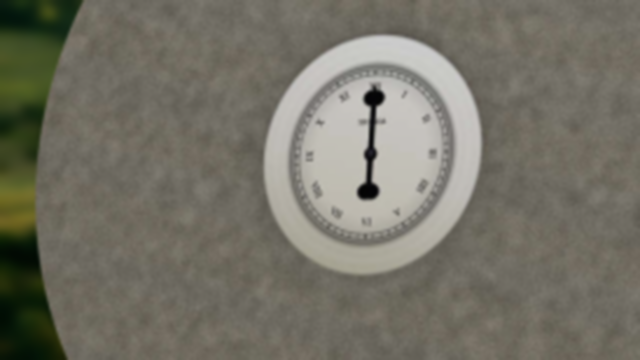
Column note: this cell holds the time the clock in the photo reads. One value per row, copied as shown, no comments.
6:00
